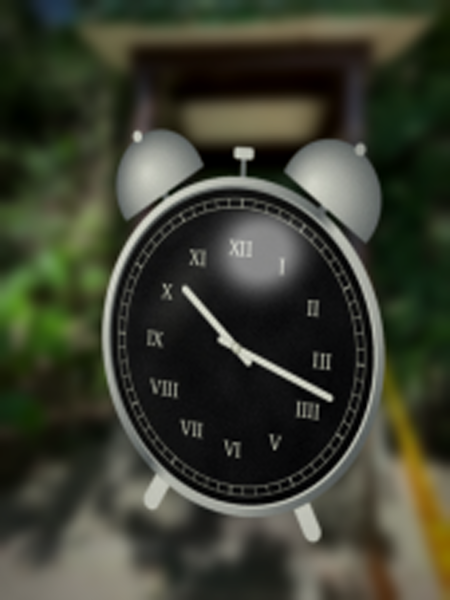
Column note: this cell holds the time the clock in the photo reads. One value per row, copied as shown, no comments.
10:18
